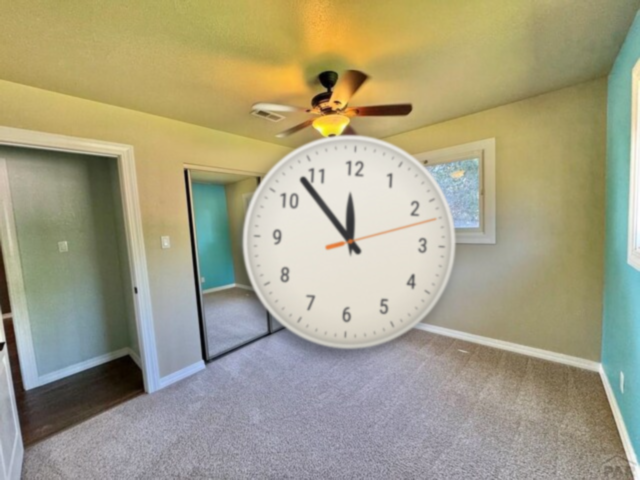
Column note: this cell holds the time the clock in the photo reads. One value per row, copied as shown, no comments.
11:53:12
